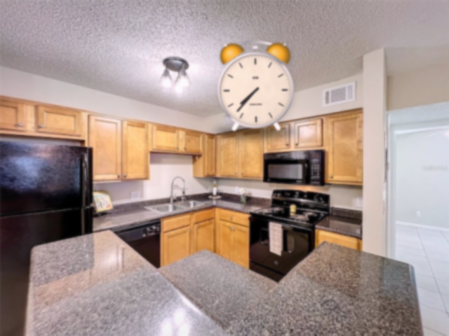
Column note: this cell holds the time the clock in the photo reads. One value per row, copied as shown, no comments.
7:37
